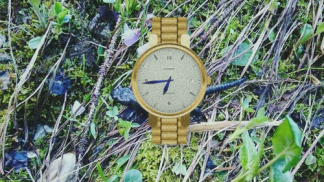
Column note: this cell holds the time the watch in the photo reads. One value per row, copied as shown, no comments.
6:44
